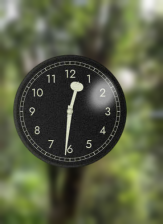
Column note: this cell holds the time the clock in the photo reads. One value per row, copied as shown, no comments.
12:31
